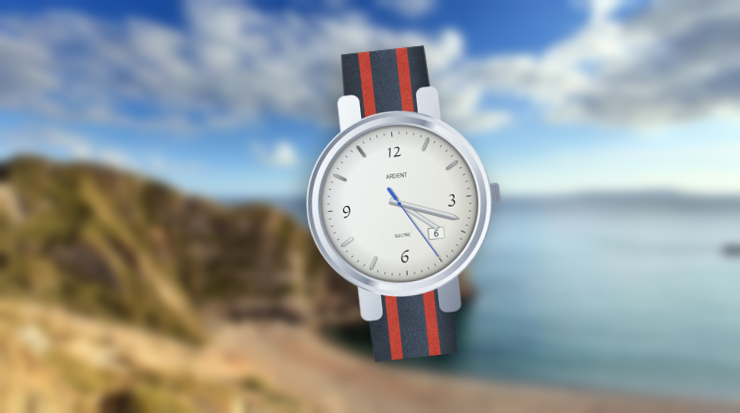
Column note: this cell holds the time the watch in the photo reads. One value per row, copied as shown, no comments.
4:18:25
